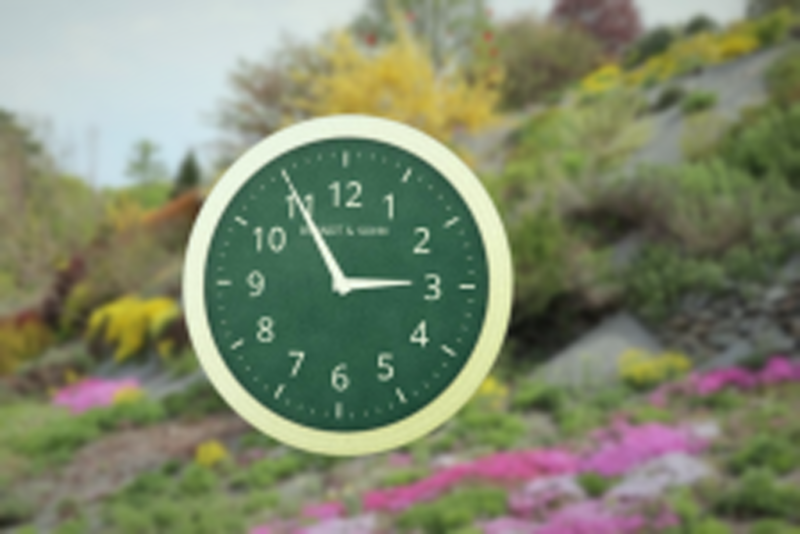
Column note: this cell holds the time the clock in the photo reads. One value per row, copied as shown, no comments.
2:55
